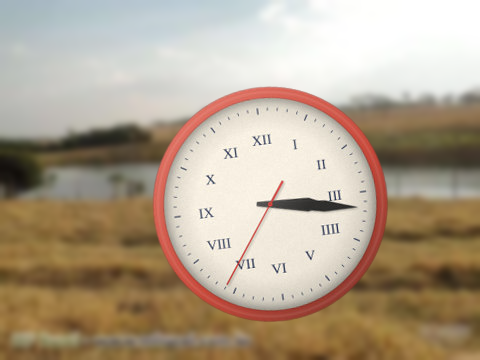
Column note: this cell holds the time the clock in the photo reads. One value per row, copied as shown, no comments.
3:16:36
